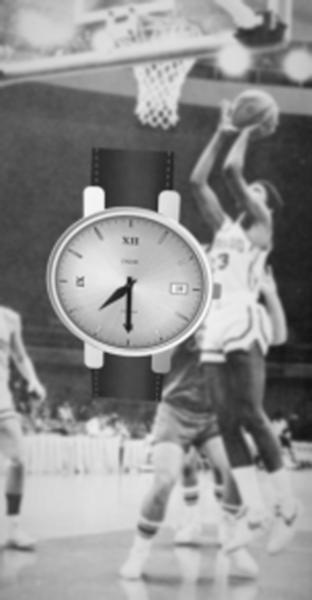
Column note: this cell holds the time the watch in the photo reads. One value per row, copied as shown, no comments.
7:30
